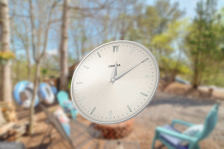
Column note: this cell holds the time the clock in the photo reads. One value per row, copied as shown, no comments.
12:10
